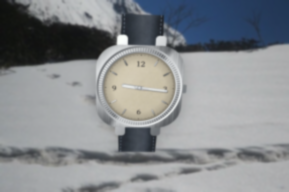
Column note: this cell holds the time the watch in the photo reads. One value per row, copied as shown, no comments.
9:16
